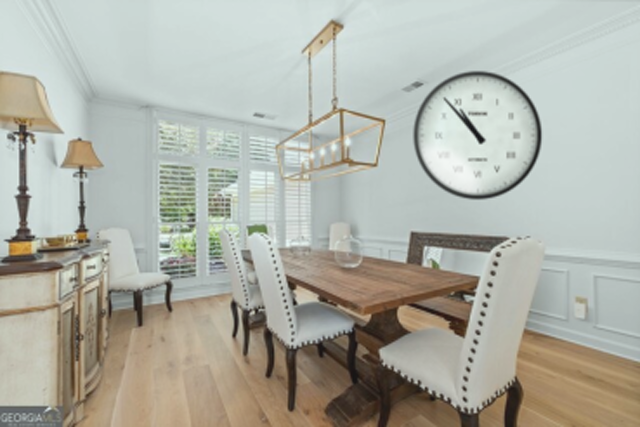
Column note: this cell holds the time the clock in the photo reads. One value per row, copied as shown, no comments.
10:53
